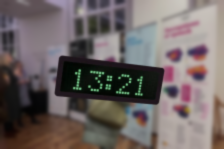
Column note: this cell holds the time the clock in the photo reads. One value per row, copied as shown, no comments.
13:21
